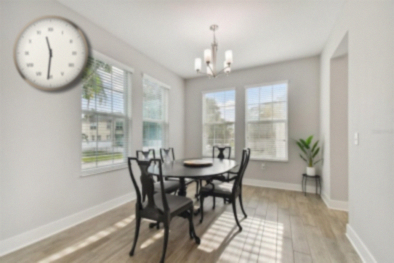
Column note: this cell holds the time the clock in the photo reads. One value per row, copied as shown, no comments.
11:31
